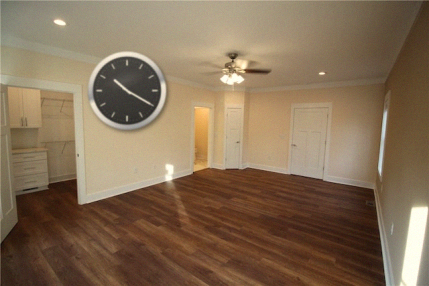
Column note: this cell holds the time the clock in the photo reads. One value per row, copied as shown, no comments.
10:20
